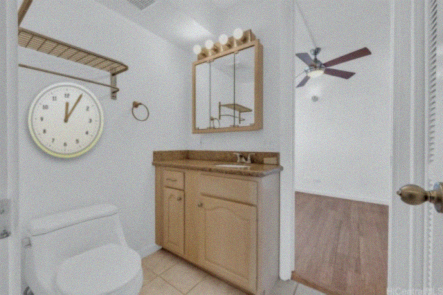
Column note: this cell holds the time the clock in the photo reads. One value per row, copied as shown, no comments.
12:05
